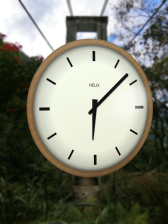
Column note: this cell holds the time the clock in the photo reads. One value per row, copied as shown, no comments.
6:08
